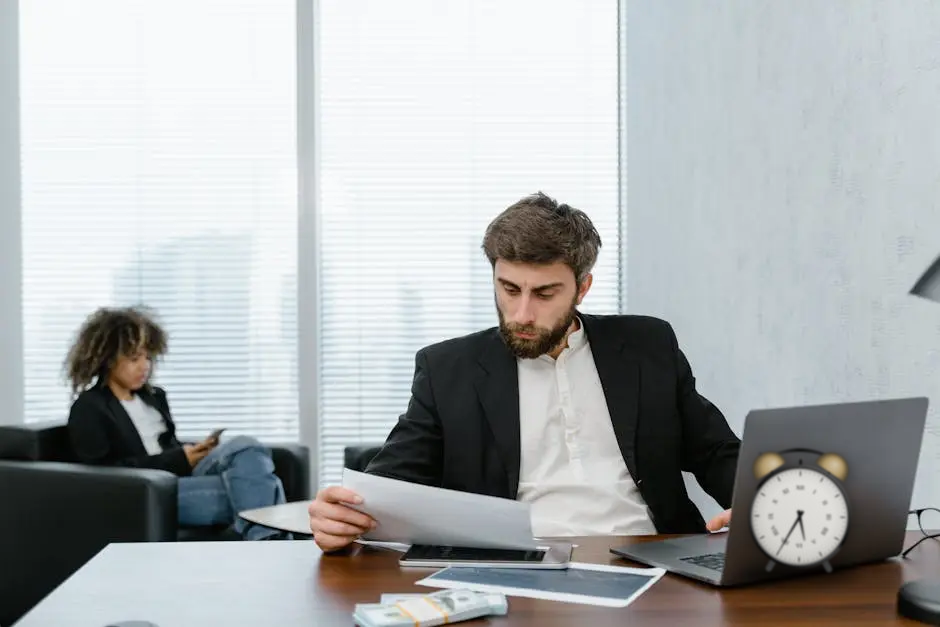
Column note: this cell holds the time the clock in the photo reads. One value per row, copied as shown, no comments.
5:35
